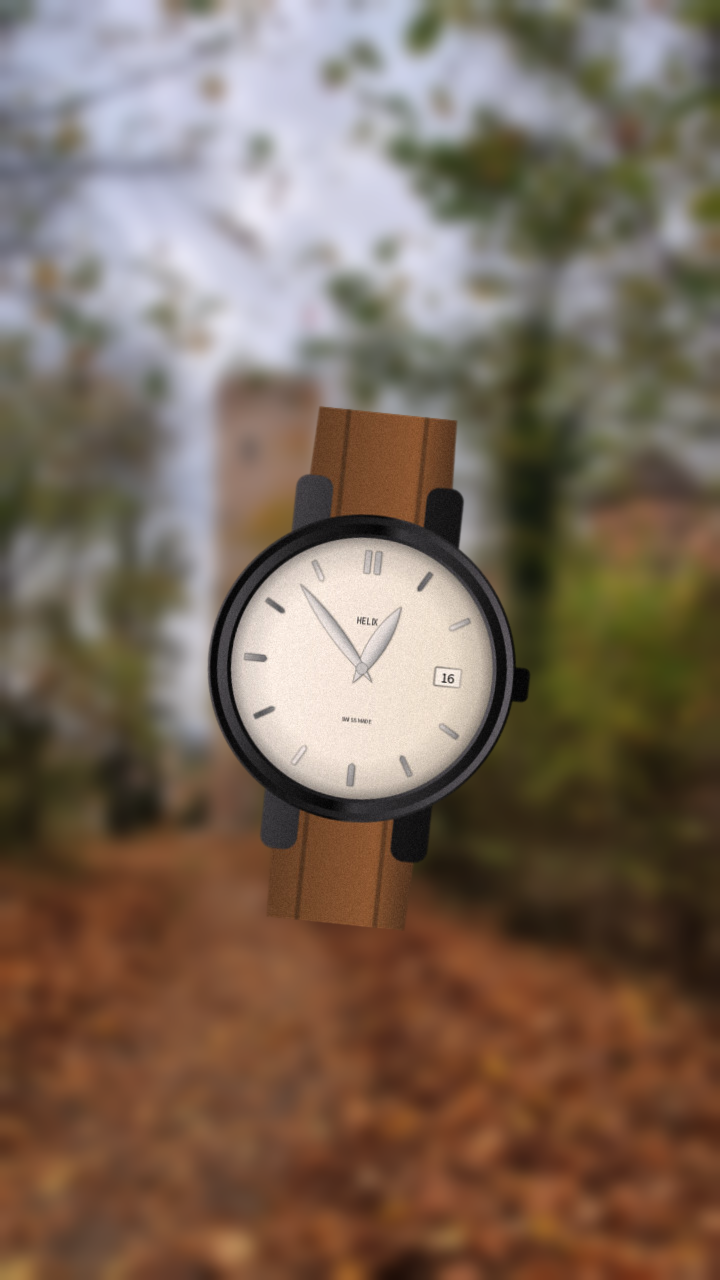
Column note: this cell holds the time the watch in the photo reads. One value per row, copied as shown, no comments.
12:53
